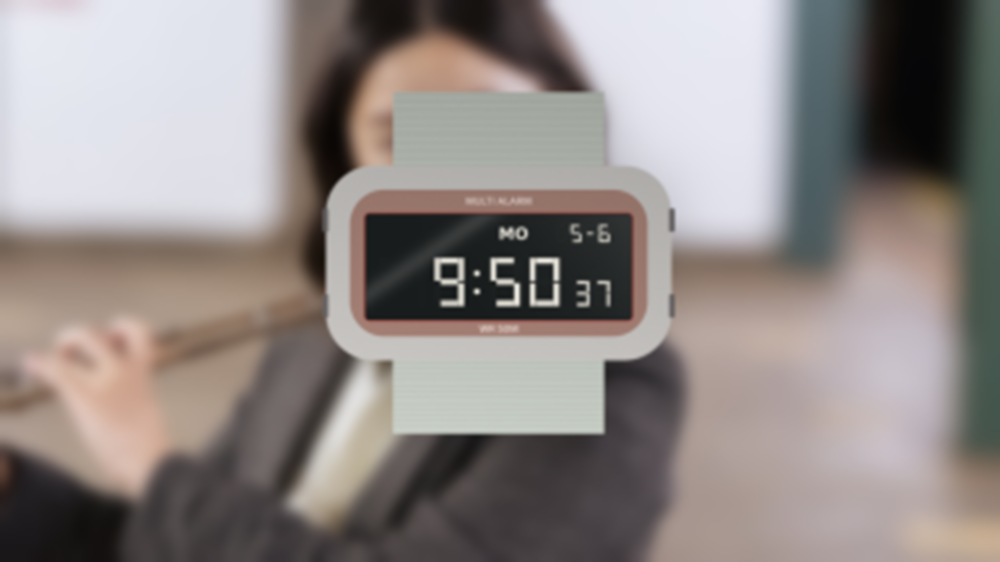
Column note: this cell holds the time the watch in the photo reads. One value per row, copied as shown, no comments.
9:50:37
